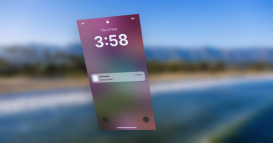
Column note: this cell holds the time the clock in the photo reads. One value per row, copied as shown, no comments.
3:58
